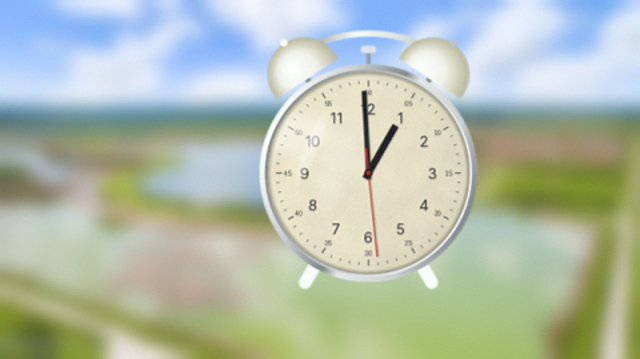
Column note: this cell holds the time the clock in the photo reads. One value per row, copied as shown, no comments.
12:59:29
